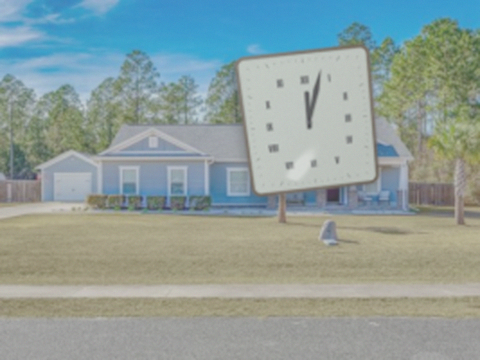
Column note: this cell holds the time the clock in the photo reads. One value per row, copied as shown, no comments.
12:03
